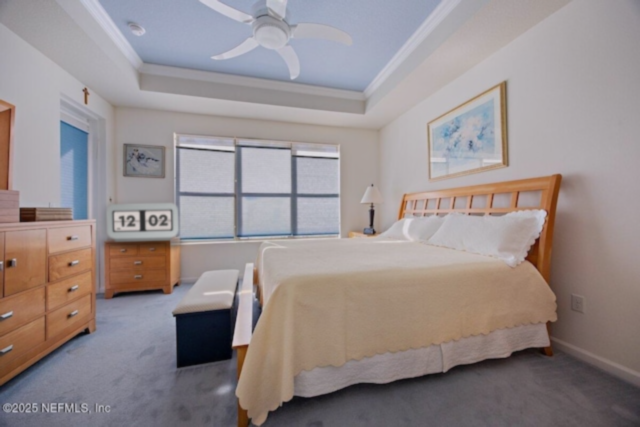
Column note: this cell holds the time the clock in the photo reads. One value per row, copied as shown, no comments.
12:02
